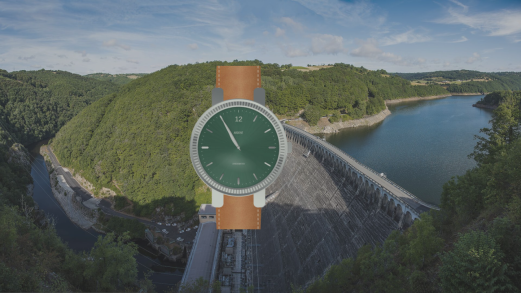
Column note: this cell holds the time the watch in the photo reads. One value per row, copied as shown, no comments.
10:55
